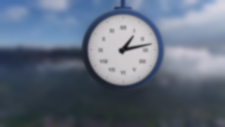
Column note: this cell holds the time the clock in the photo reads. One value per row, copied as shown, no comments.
1:13
